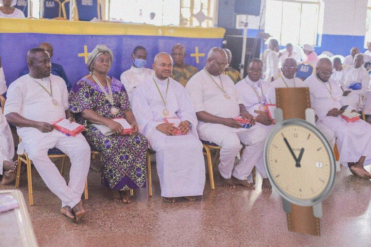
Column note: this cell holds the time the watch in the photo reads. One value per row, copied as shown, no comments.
12:55
